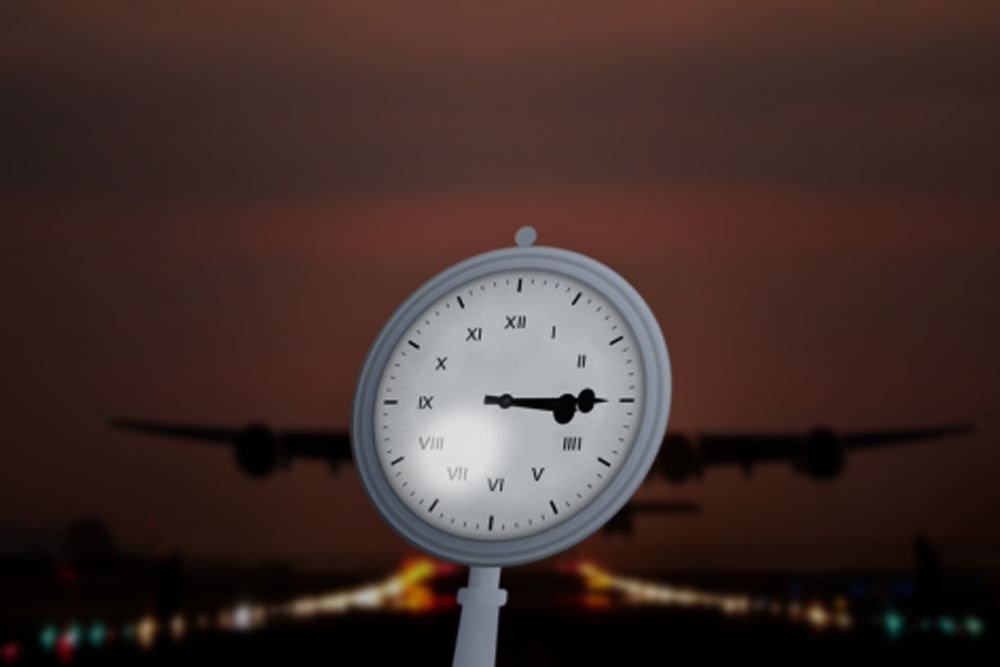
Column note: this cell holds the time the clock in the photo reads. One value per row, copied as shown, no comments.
3:15
